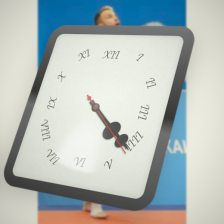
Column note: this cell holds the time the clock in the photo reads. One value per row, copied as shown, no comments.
4:21:22
